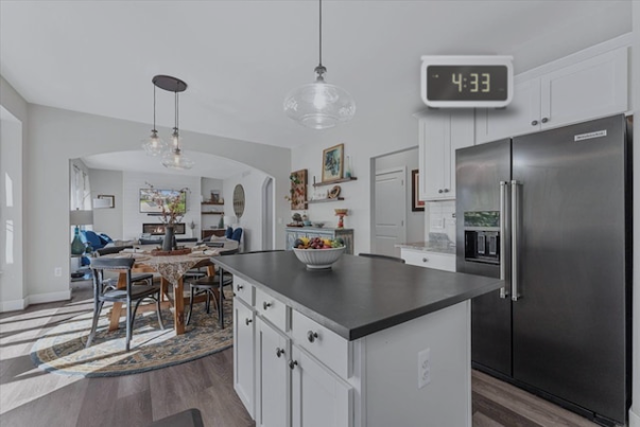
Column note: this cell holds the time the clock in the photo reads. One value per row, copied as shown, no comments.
4:33
